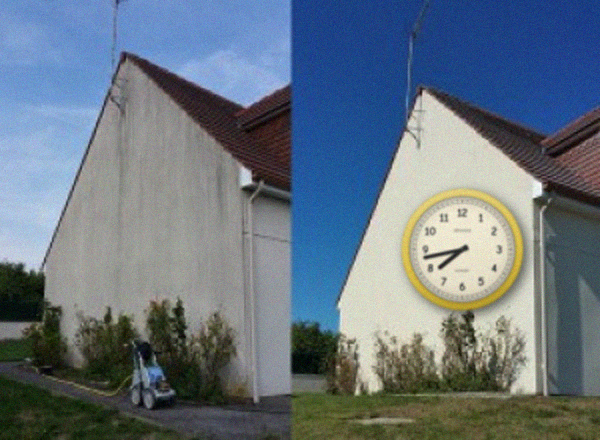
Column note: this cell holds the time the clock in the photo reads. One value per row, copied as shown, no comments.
7:43
